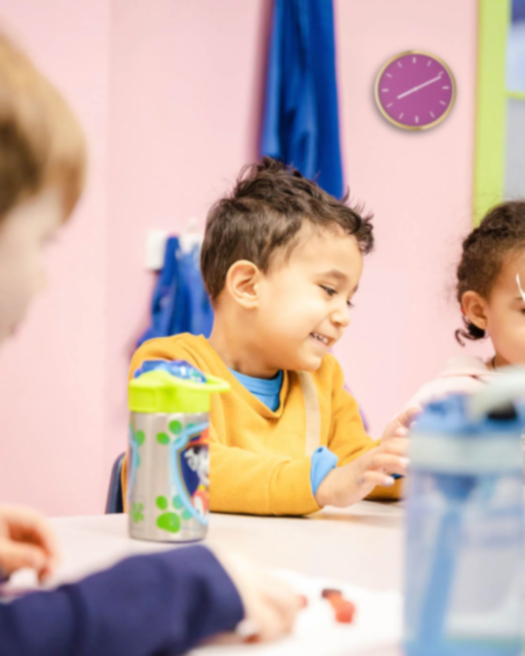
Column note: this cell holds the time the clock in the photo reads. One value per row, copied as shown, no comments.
8:11
